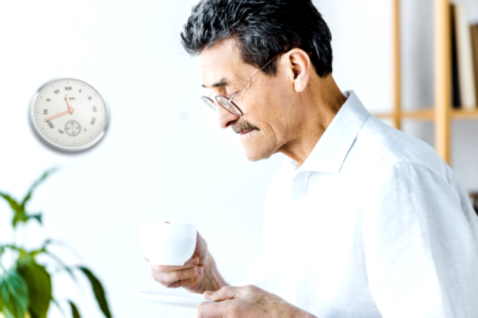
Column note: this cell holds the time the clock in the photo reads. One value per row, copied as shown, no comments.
11:42
